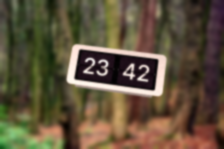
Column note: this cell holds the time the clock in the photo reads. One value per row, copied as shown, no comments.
23:42
